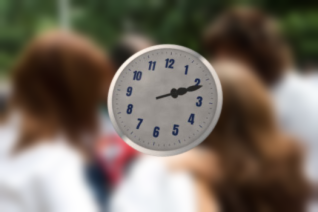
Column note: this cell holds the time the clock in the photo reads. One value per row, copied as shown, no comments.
2:11
